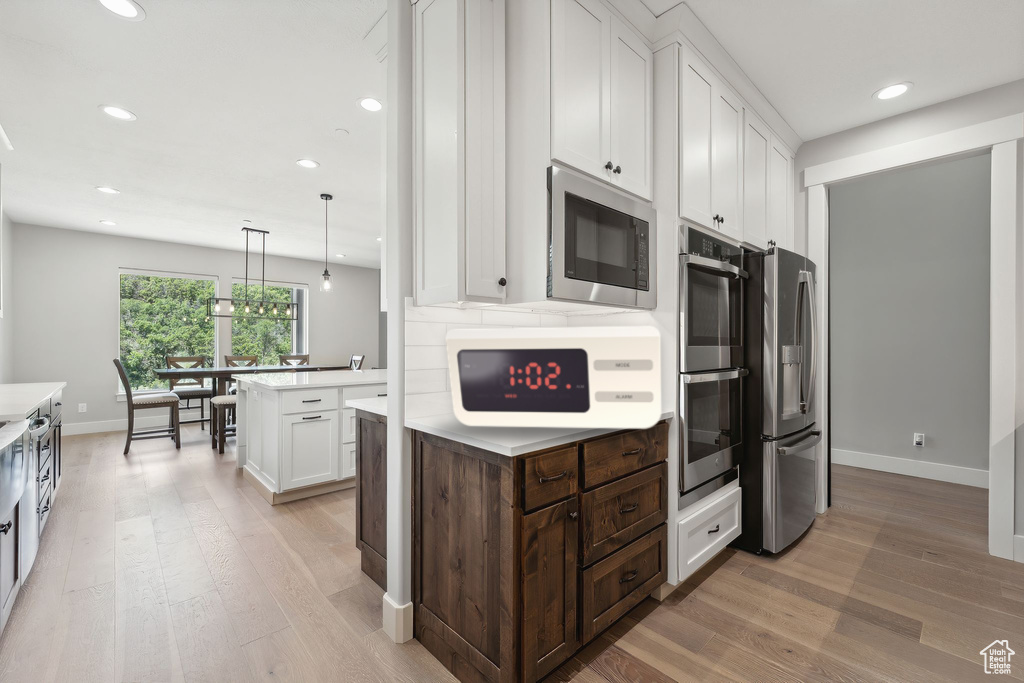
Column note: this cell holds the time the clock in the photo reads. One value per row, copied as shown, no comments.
1:02
